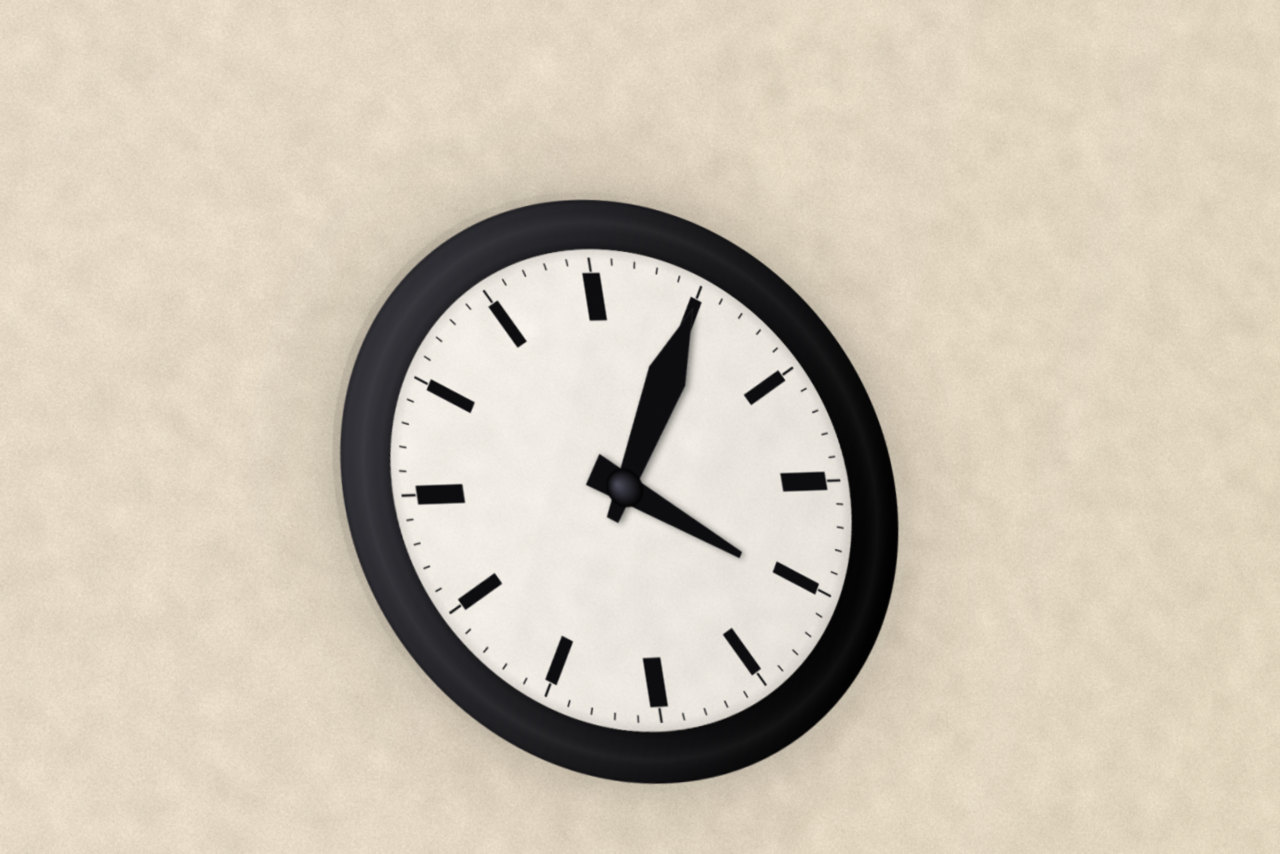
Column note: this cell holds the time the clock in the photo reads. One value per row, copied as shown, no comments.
4:05
